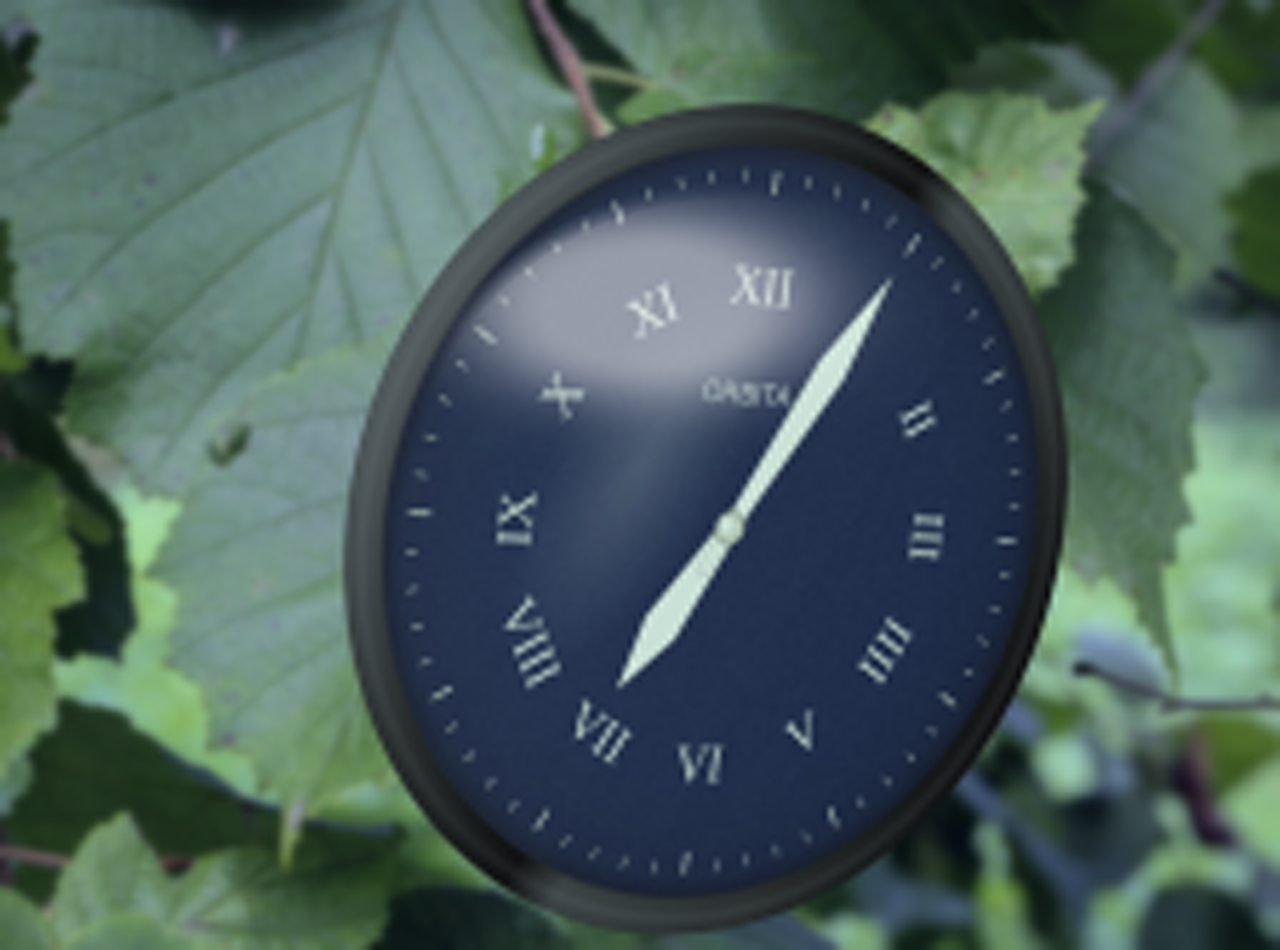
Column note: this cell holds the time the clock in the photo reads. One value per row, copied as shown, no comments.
7:05
